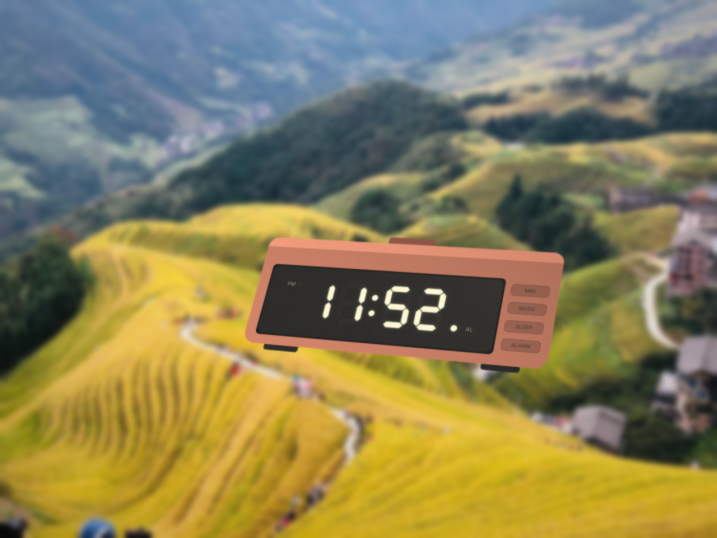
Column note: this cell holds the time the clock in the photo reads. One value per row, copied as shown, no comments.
11:52
